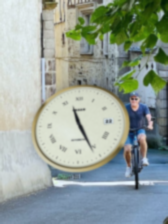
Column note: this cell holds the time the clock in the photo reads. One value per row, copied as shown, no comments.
11:26
